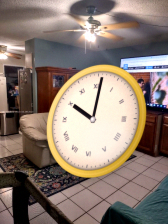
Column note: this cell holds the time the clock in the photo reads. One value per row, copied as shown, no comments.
10:01
